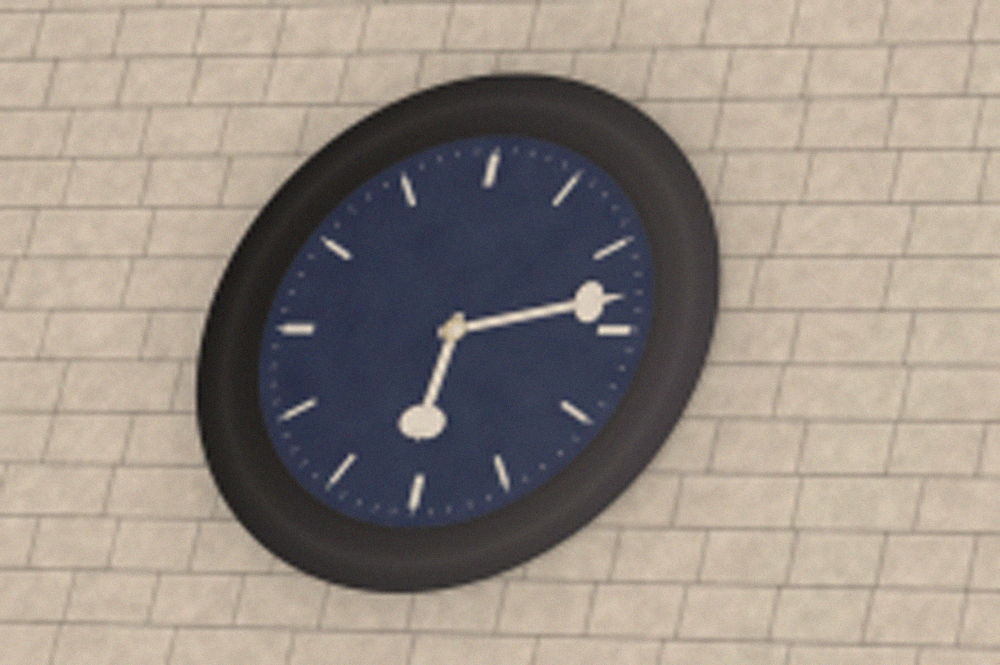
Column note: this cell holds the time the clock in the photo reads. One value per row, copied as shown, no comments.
6:13
